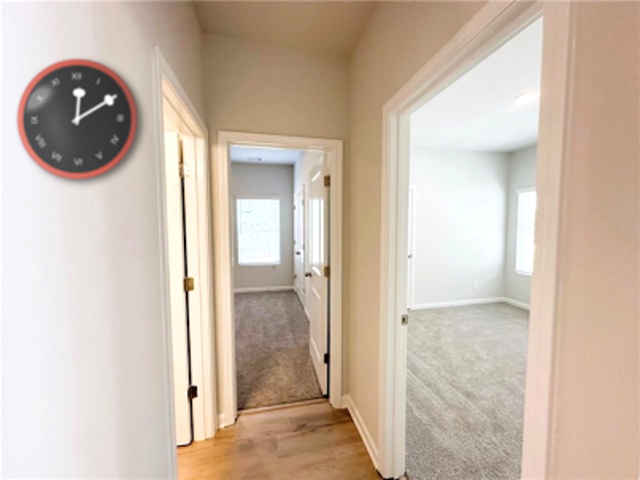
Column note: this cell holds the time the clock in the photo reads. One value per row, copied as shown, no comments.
12:10
